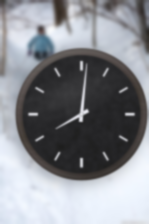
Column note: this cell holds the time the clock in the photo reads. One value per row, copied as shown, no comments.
8:01
